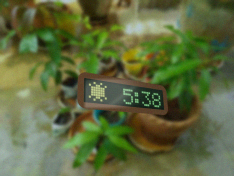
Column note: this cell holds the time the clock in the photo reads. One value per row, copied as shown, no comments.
5:38
